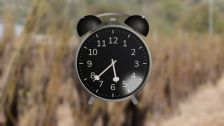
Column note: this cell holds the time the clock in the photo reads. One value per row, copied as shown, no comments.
5:38
